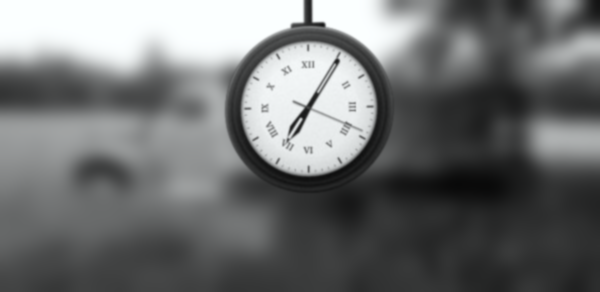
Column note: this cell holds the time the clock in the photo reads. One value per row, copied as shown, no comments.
7:05:19
